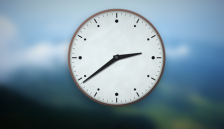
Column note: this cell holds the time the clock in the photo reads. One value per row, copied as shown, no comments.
2:39
